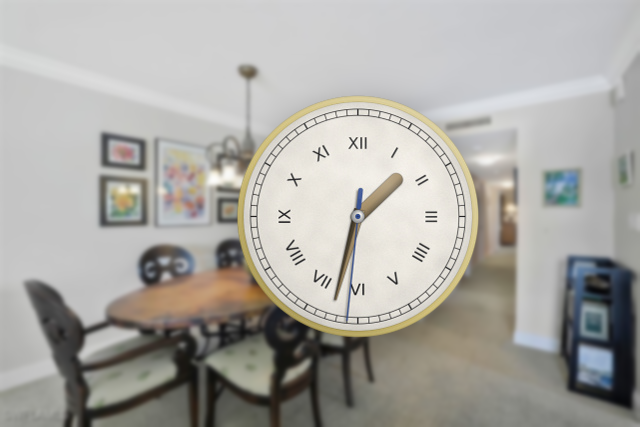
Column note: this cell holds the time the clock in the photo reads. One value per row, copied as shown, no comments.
1:32:31
